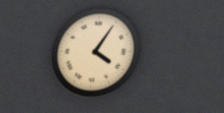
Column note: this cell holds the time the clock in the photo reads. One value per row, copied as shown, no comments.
4:05
